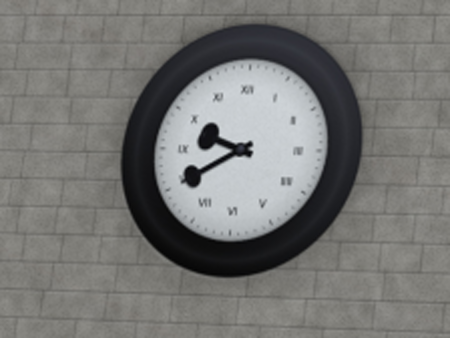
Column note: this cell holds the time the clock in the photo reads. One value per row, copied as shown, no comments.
9:40
